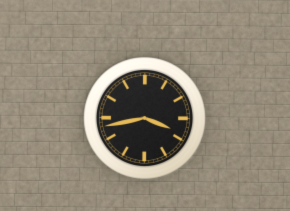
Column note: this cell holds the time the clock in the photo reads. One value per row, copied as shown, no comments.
3:43
